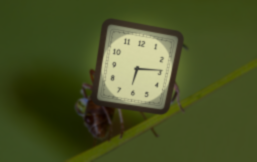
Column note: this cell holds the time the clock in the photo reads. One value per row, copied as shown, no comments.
6:14
